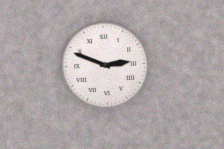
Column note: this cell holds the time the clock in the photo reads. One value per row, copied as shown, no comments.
2:49
